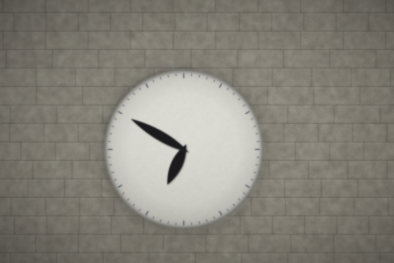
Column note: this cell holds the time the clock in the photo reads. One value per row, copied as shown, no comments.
6:50
